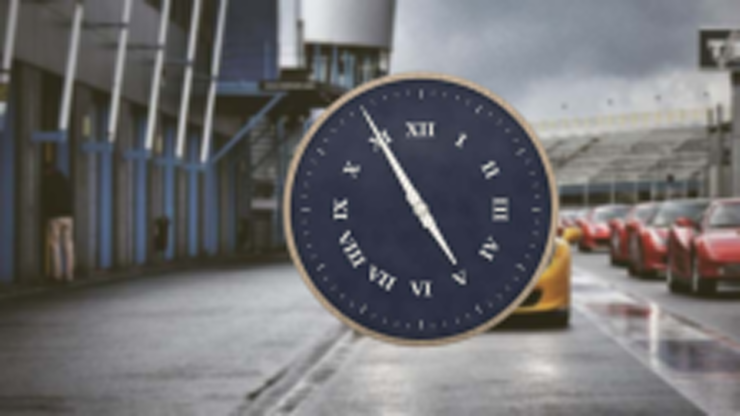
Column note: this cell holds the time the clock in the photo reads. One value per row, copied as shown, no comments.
4:55
